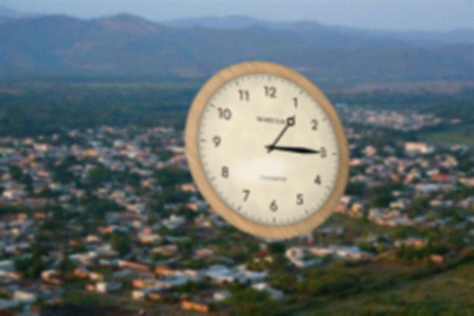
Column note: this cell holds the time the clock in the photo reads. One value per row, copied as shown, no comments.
1:15
